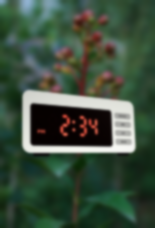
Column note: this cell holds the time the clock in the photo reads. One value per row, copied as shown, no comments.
2:34
